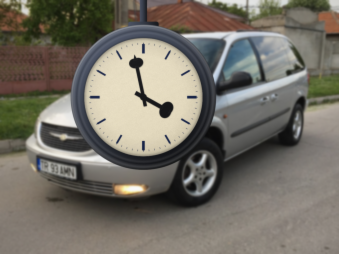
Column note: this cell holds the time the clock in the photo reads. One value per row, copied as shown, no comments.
3:58
